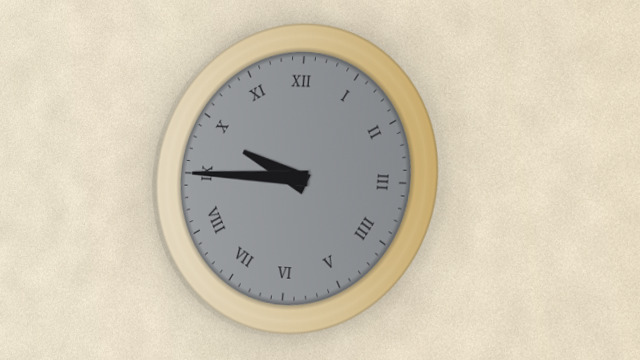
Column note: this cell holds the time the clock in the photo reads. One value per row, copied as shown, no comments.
9:45
